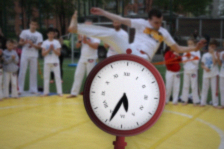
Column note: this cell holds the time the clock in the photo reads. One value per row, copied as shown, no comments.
5:34
